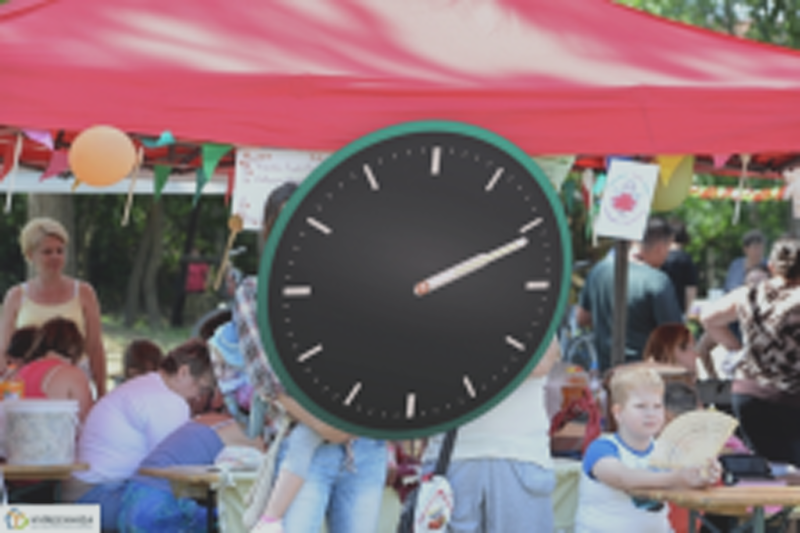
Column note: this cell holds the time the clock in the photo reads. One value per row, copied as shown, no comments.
2:11
